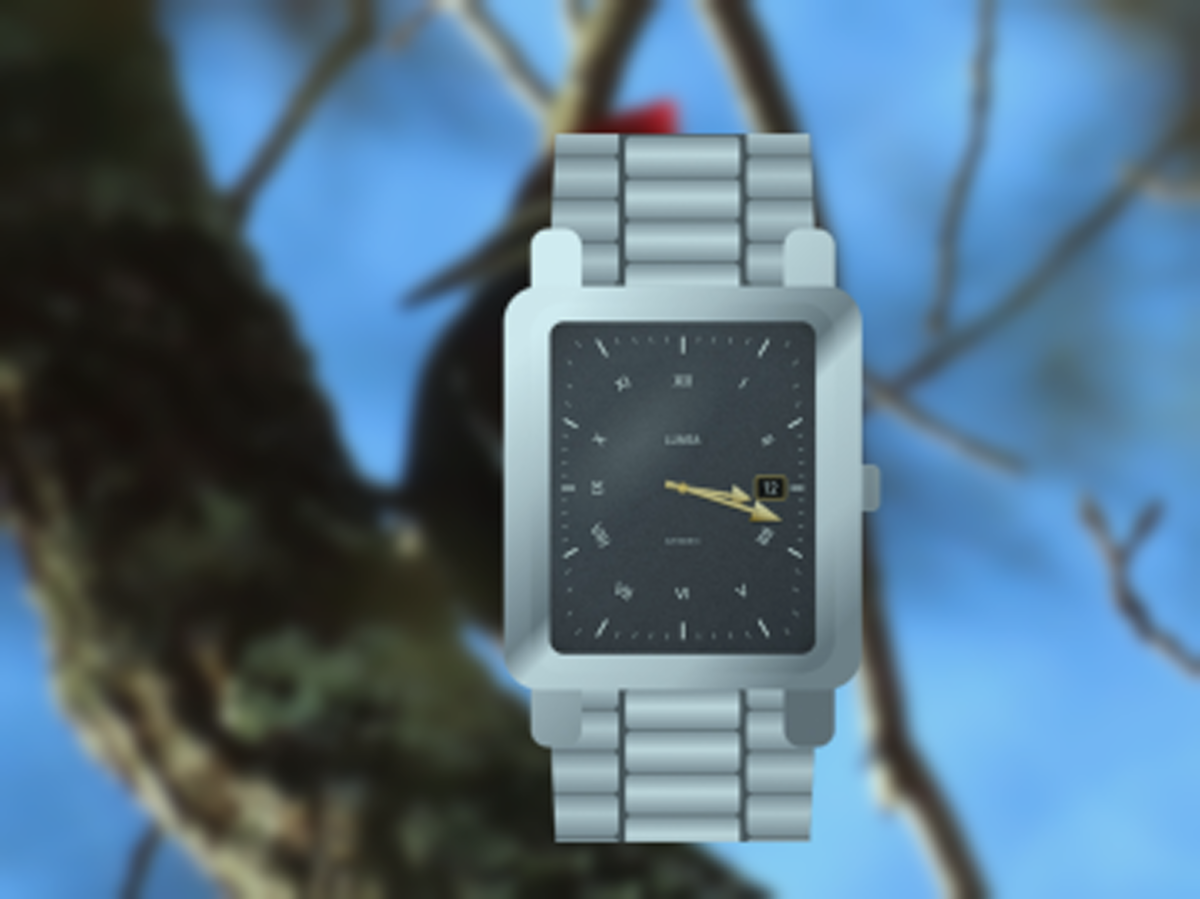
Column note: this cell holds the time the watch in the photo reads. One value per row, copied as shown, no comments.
3:18
